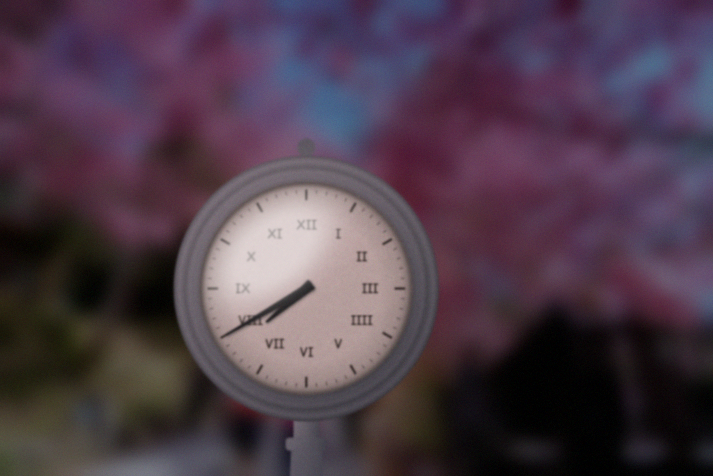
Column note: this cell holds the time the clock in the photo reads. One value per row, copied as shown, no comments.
7:40
